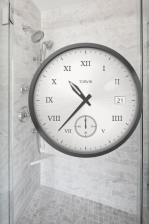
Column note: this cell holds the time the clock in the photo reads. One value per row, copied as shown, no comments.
10:37
